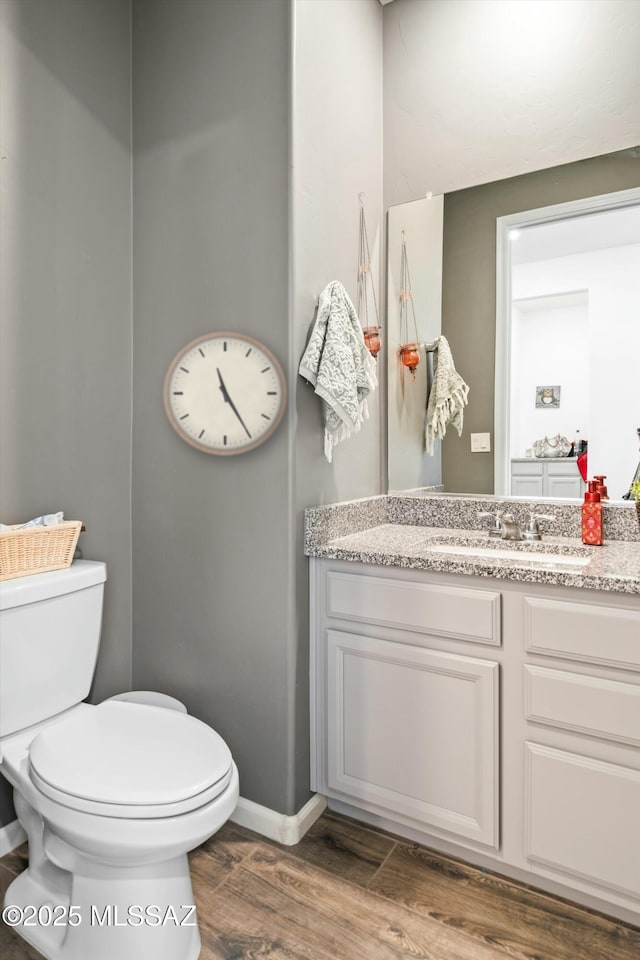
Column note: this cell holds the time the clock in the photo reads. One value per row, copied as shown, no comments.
11:25
